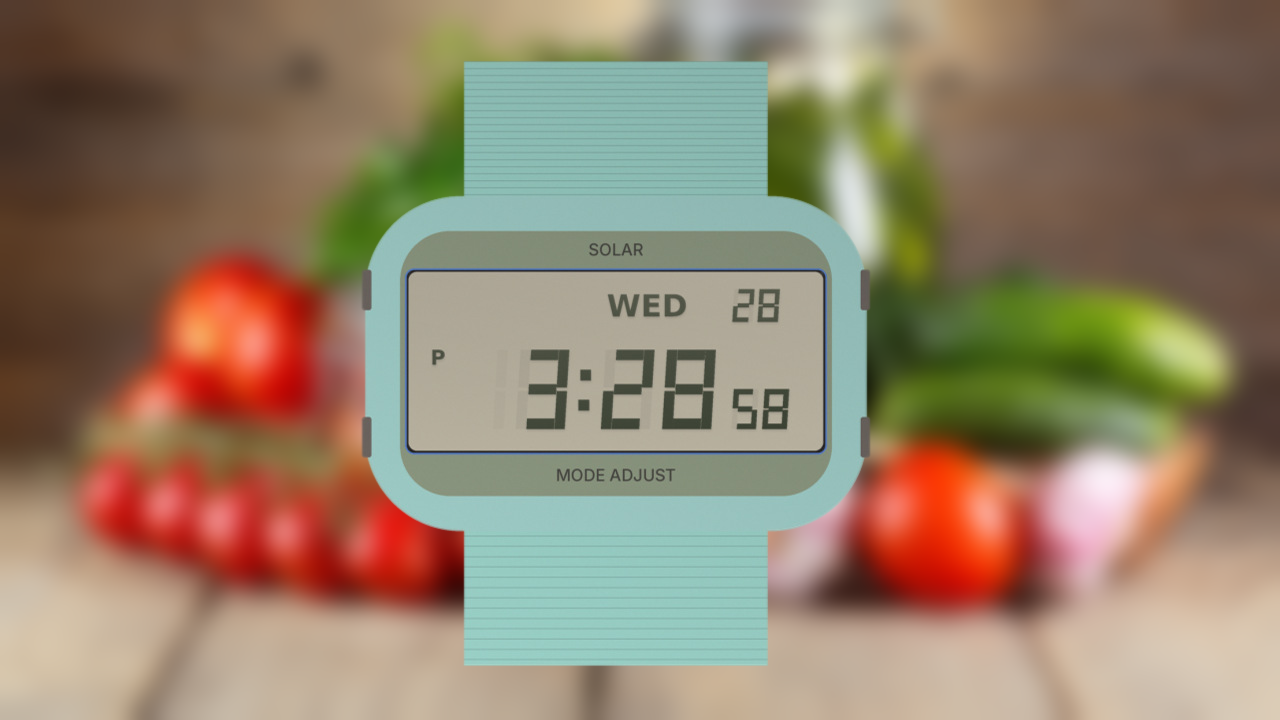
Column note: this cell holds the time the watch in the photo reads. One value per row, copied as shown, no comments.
3:28:58
